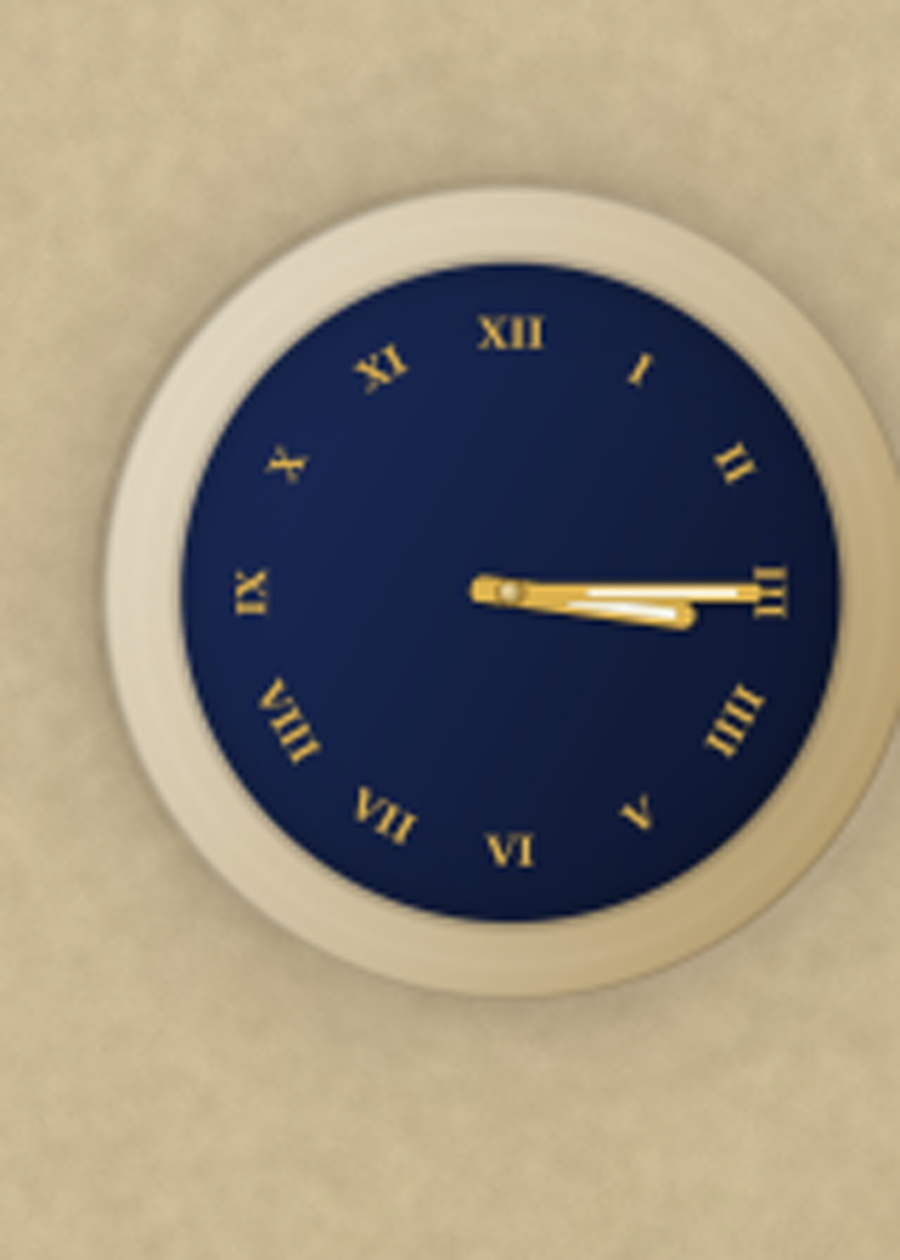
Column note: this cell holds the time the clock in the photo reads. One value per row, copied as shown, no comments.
3:15
